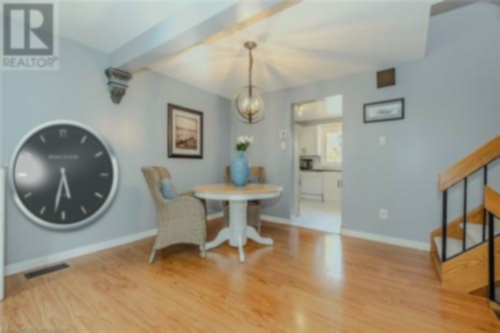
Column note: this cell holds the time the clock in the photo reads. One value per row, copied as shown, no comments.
5:32
